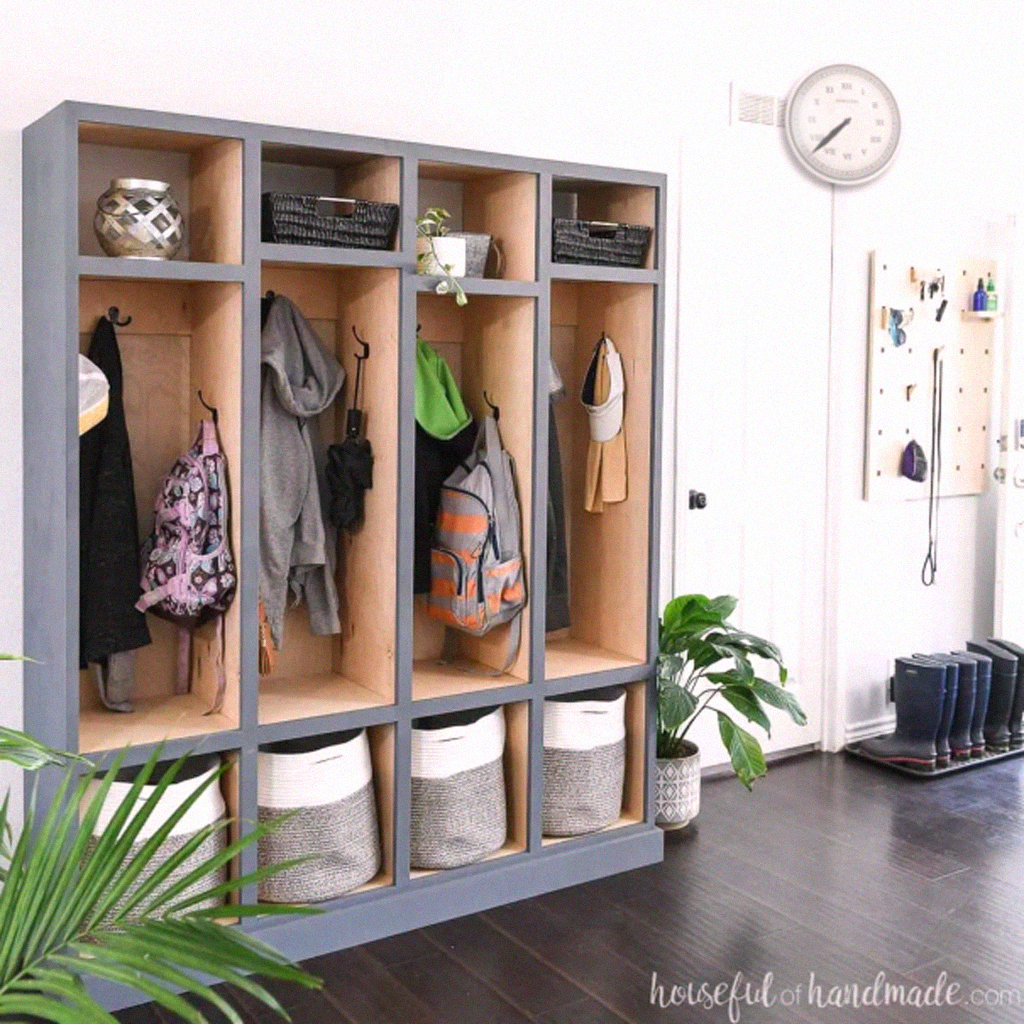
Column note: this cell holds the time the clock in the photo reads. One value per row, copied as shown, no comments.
7:38
